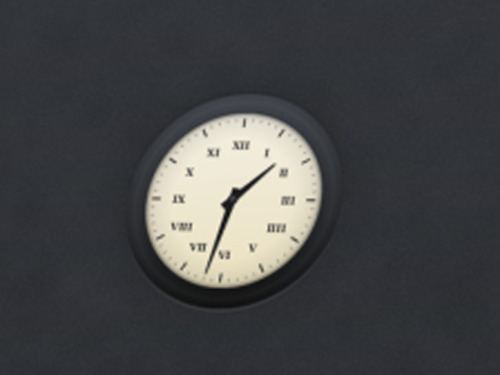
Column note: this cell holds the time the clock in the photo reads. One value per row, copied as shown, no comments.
1:32
